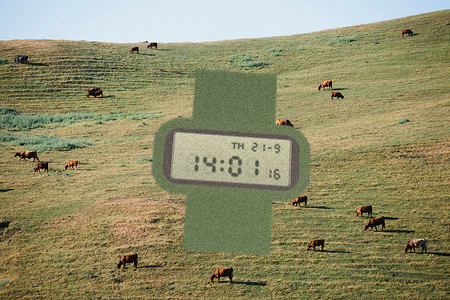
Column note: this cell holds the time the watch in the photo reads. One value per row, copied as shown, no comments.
14:01:16
